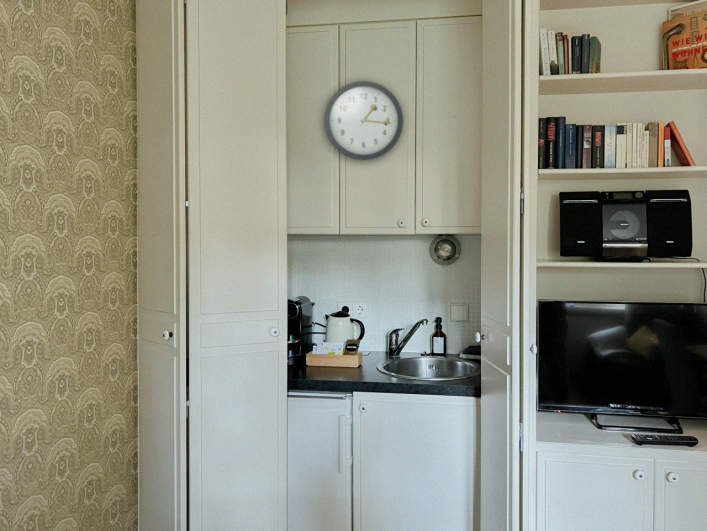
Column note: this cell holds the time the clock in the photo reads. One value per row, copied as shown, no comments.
1:16
